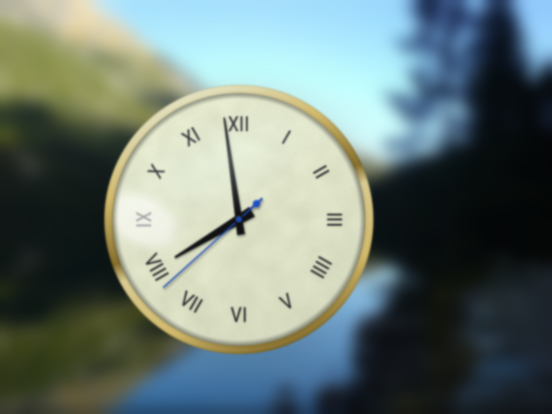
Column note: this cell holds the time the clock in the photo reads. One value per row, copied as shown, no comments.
7:58:38
